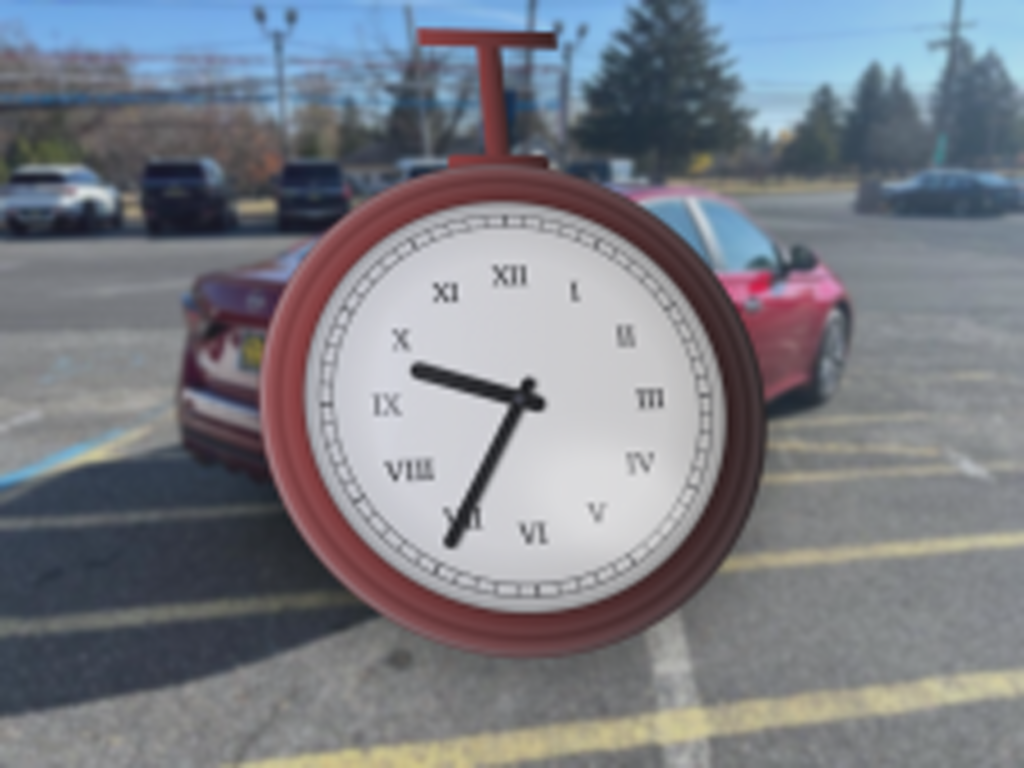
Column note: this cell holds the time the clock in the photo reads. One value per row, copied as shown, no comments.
9:35
